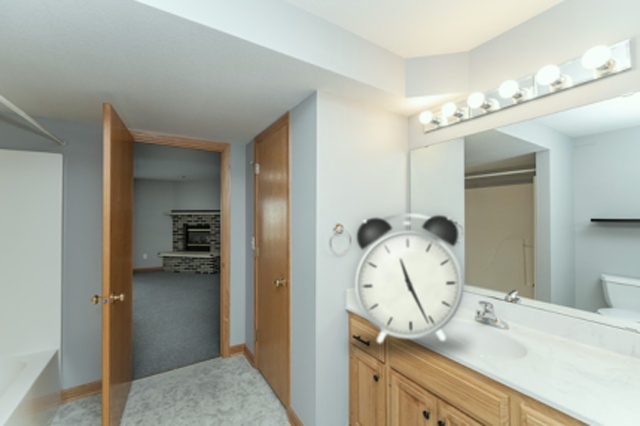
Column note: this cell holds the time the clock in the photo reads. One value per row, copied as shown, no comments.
11:26
